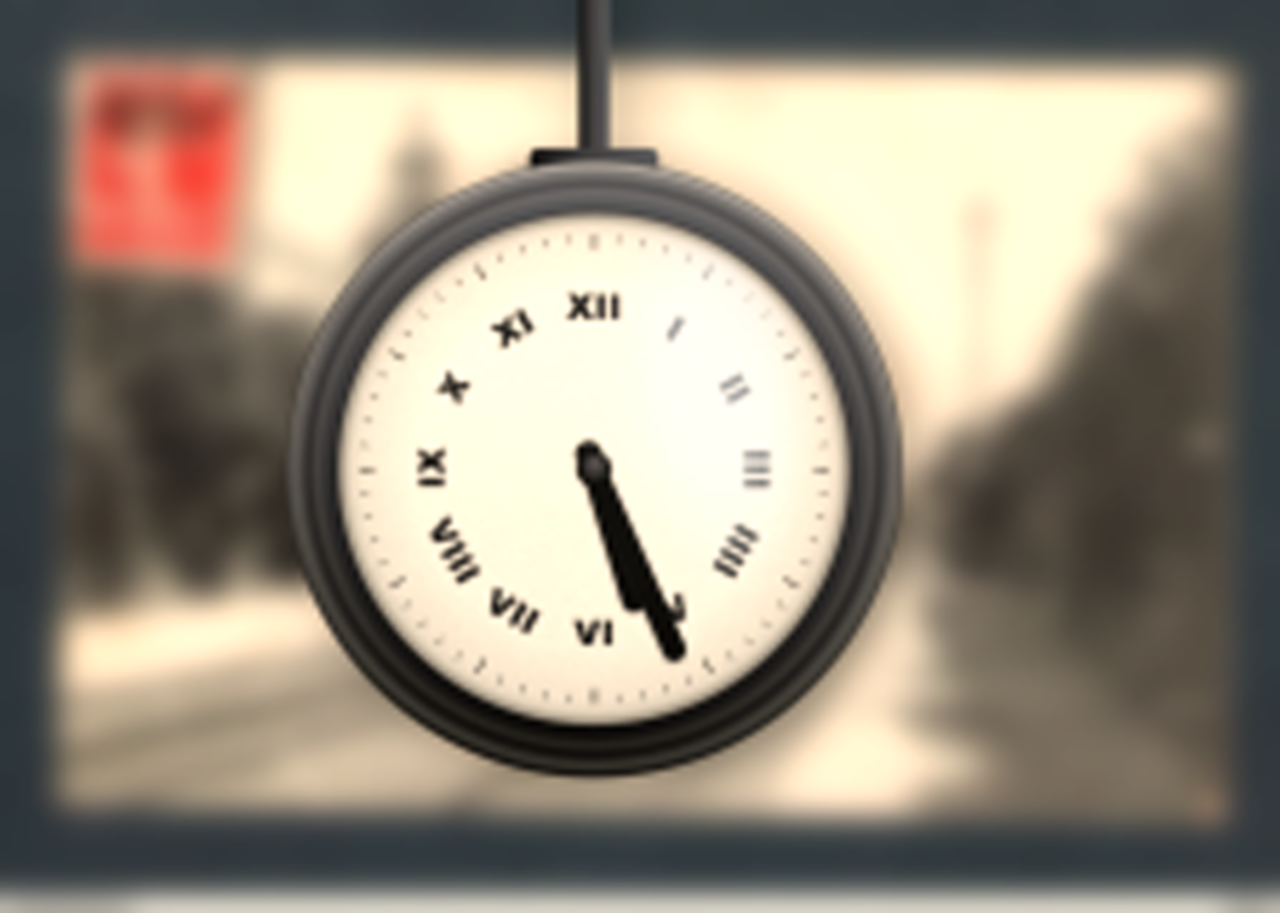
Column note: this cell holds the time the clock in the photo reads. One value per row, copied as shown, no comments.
5:26
